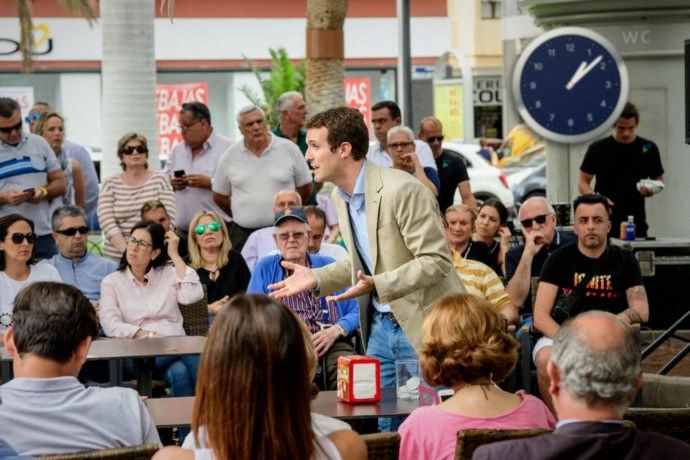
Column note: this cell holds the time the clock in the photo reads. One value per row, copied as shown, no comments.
1:08
